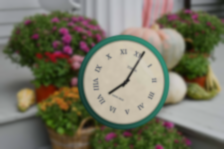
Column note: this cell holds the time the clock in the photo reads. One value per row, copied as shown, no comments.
7:01
